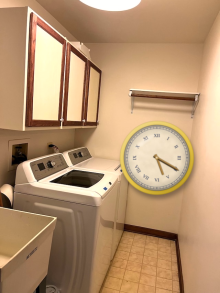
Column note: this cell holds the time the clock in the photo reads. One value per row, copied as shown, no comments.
5:20
